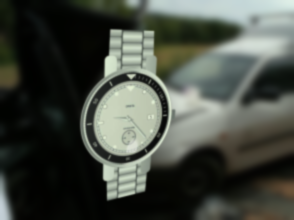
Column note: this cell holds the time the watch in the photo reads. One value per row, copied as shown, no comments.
9:23
